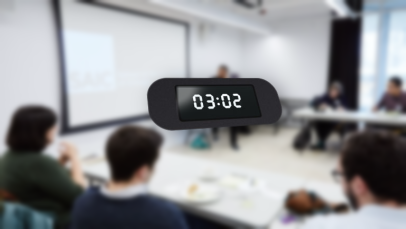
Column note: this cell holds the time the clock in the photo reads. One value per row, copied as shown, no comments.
3:02
